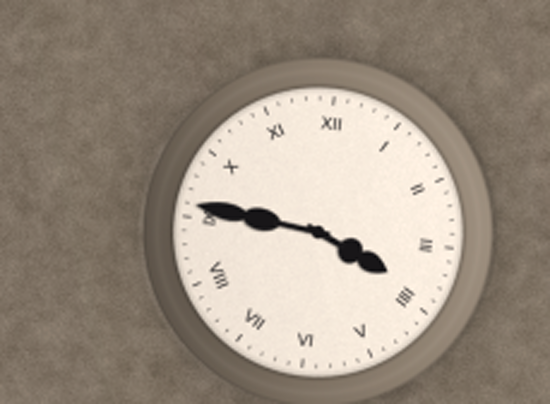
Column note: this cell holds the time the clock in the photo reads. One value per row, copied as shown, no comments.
3:46
